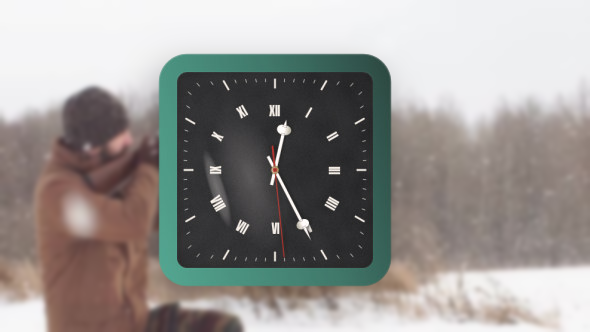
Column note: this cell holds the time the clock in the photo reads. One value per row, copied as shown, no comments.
12:25:29
